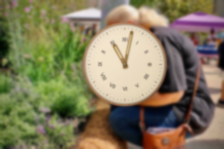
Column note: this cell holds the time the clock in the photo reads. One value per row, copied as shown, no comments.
11:02
